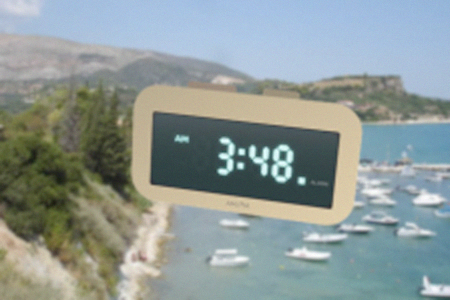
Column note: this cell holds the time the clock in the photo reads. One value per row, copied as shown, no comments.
3:48
